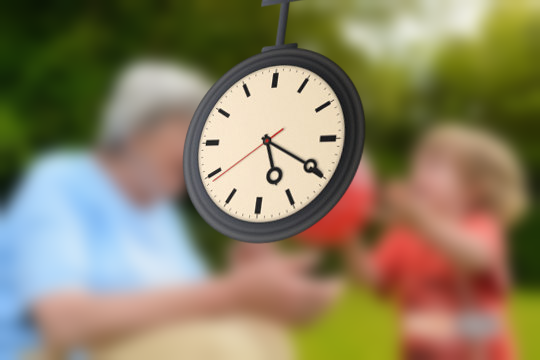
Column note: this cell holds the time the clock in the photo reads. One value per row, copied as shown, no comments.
5:19:39
